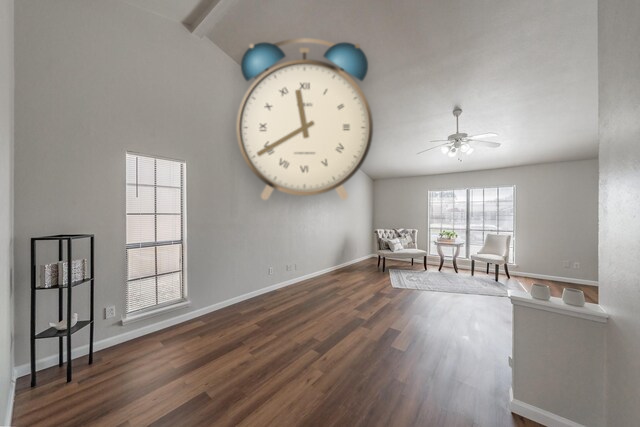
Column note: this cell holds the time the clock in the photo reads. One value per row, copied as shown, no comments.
11:40
